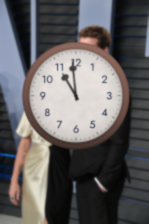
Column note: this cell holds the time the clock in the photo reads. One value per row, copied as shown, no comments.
10:59
